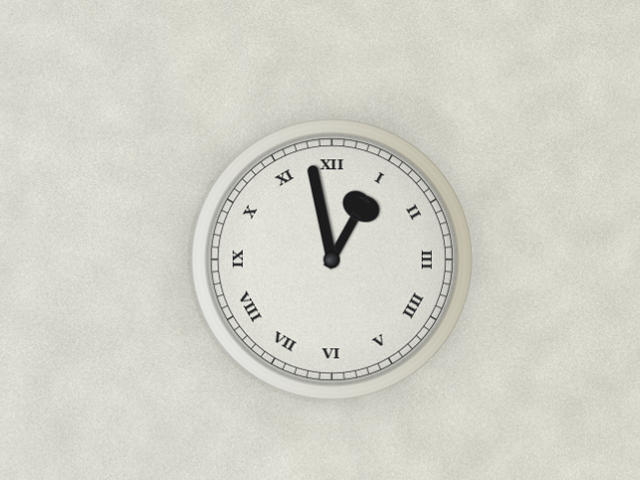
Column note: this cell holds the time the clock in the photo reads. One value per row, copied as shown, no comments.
12:58
